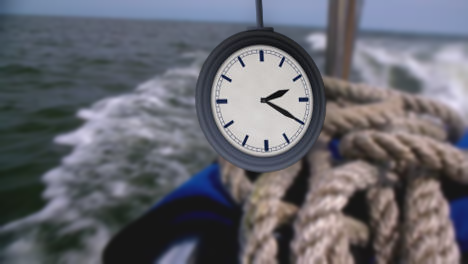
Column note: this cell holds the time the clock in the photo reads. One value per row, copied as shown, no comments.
2:20
